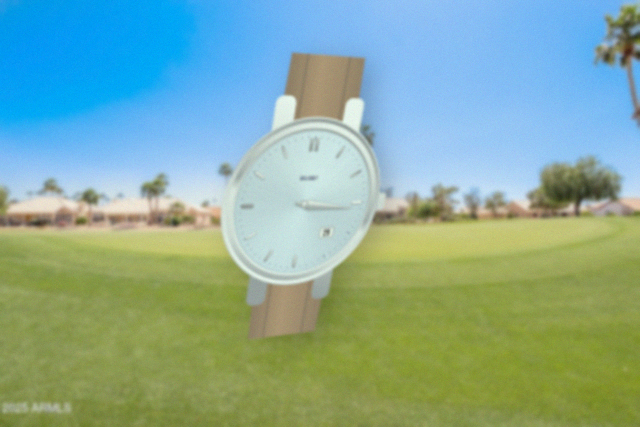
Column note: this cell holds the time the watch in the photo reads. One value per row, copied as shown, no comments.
3:16
